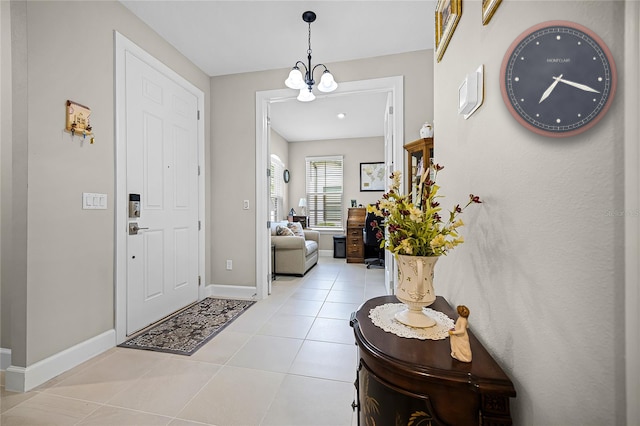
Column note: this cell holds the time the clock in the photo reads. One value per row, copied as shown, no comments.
7:18
